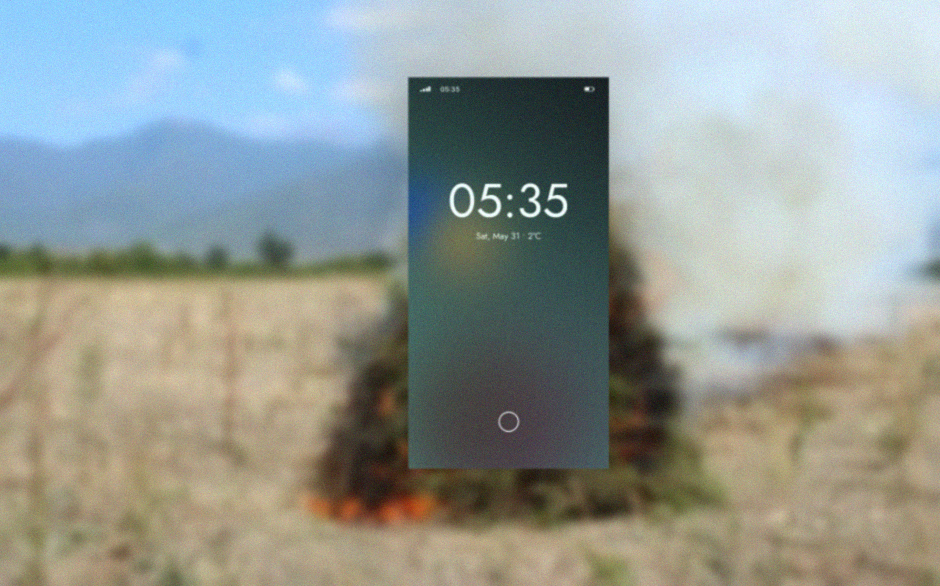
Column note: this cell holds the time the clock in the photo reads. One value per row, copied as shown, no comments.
5:35
